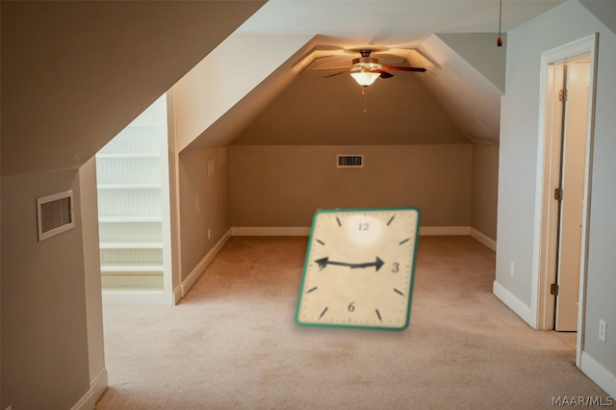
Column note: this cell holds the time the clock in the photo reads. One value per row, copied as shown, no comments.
2:46
